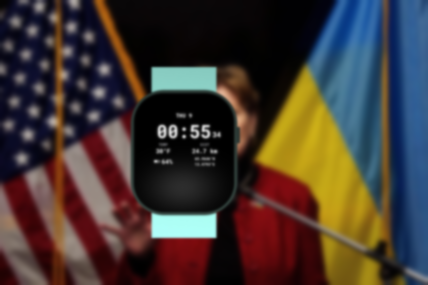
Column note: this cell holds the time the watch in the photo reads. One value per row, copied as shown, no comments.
0:55
